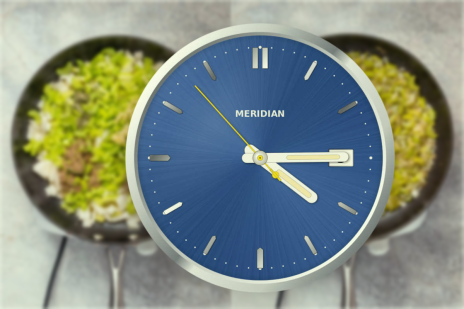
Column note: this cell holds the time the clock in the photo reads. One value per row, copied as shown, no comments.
4:14:53
